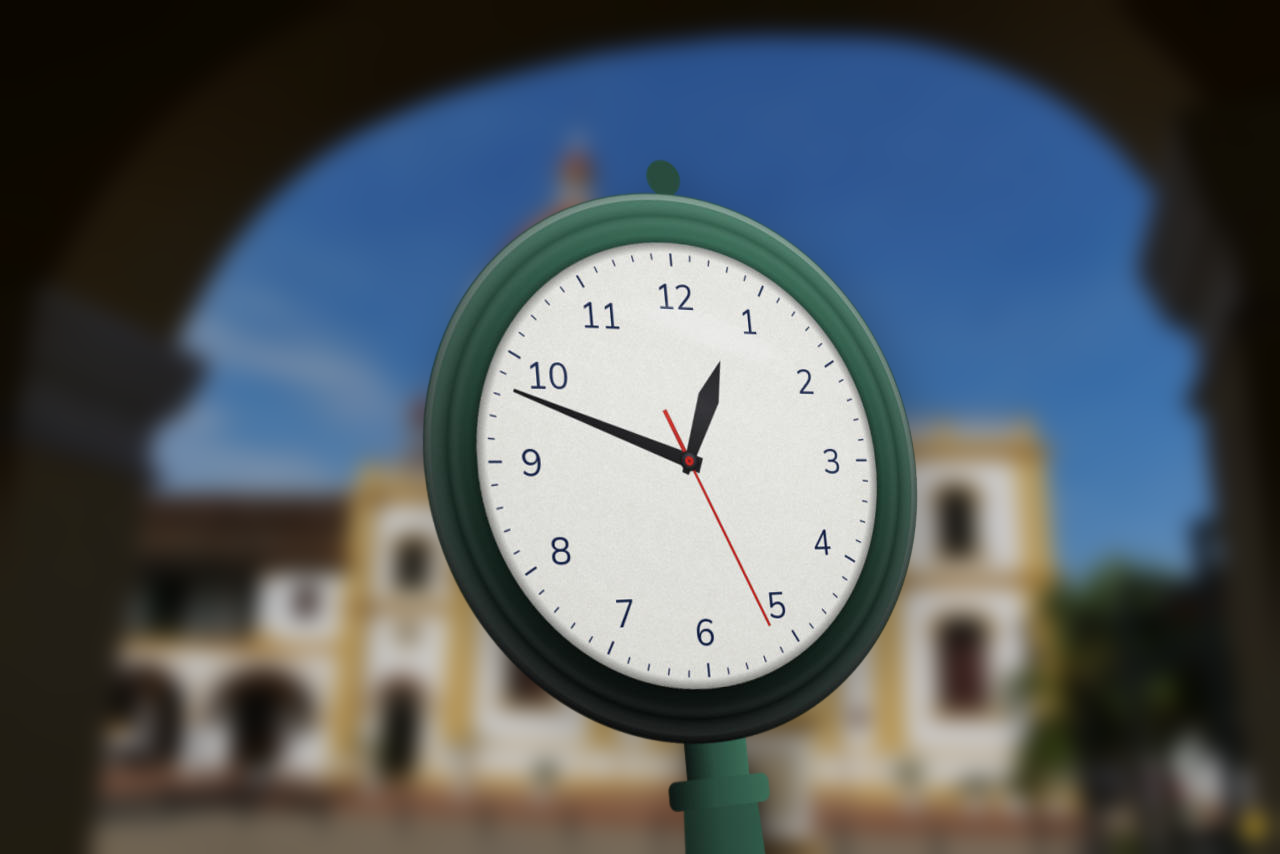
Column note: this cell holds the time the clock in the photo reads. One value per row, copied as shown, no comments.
12:48:26
